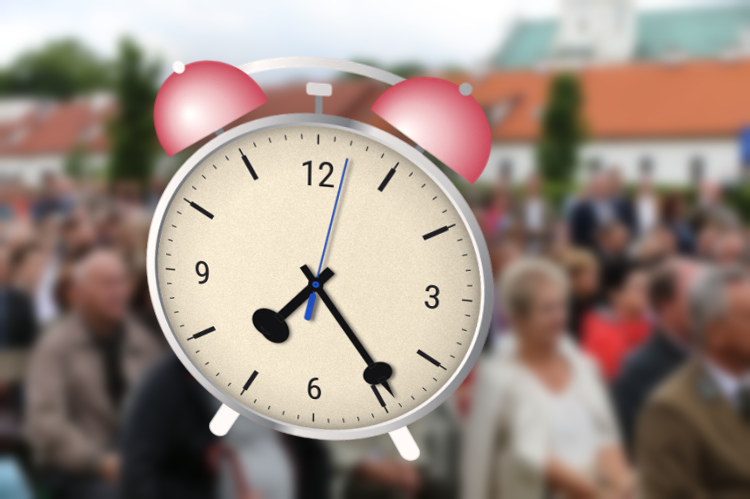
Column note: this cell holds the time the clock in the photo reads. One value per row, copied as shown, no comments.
7:24:02
